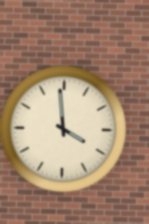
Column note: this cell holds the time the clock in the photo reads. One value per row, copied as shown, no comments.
3:59
